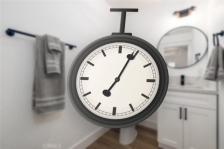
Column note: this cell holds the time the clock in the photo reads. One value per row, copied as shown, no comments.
7:04
